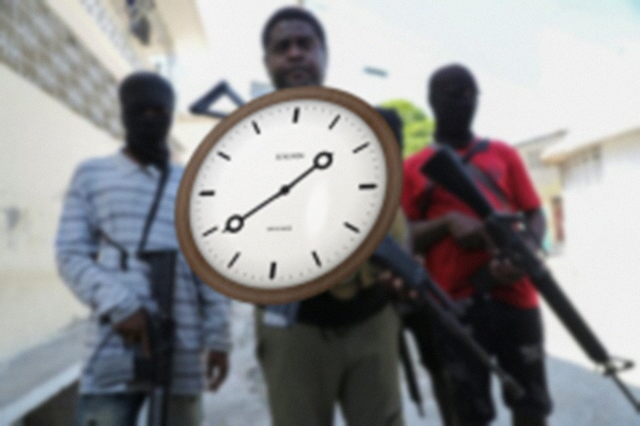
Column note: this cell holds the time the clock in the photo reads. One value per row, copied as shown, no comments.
1:39
